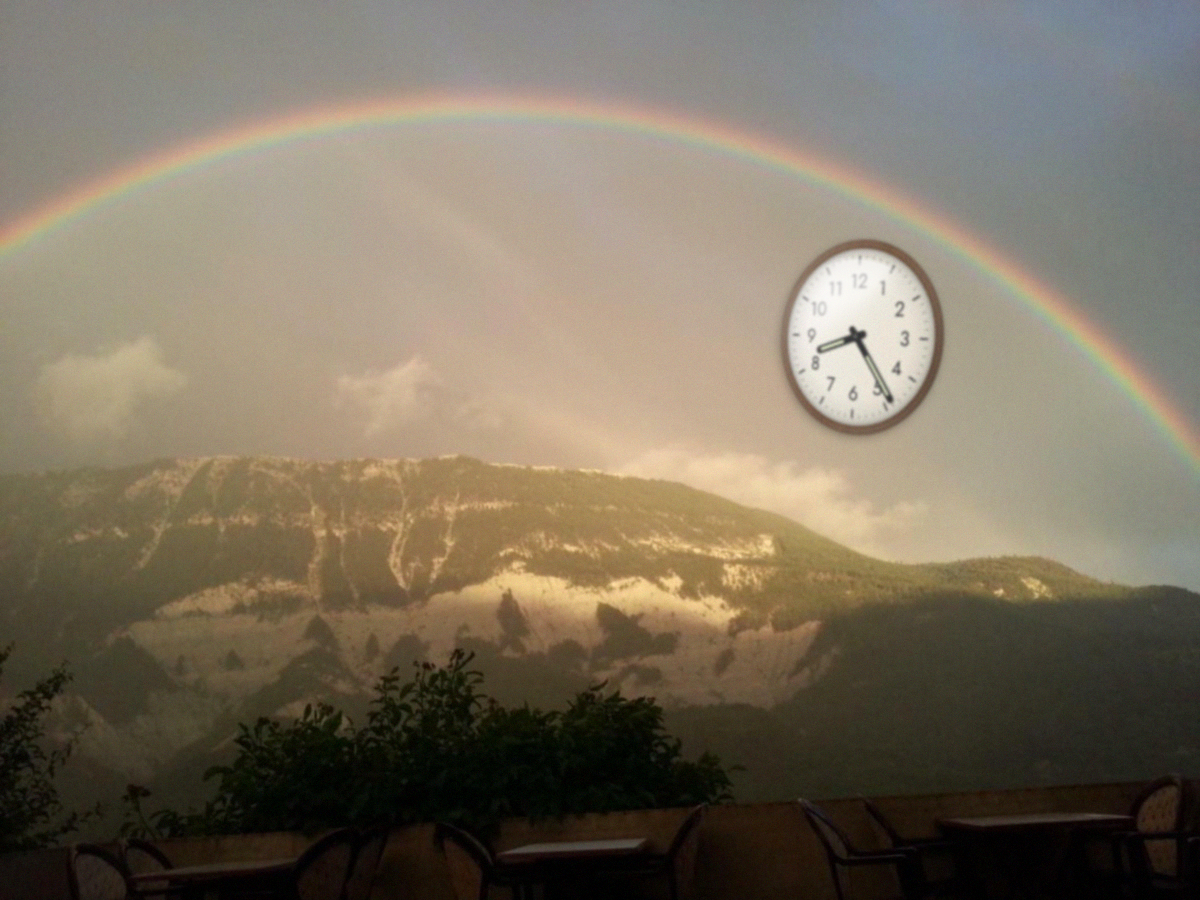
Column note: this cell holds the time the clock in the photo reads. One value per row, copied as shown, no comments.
8:24
